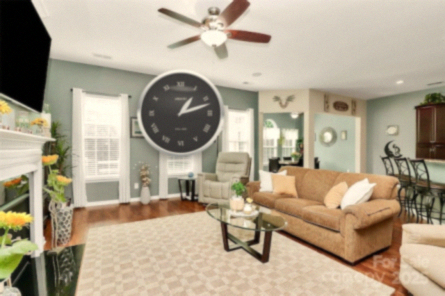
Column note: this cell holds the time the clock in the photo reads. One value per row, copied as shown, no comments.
1:12
